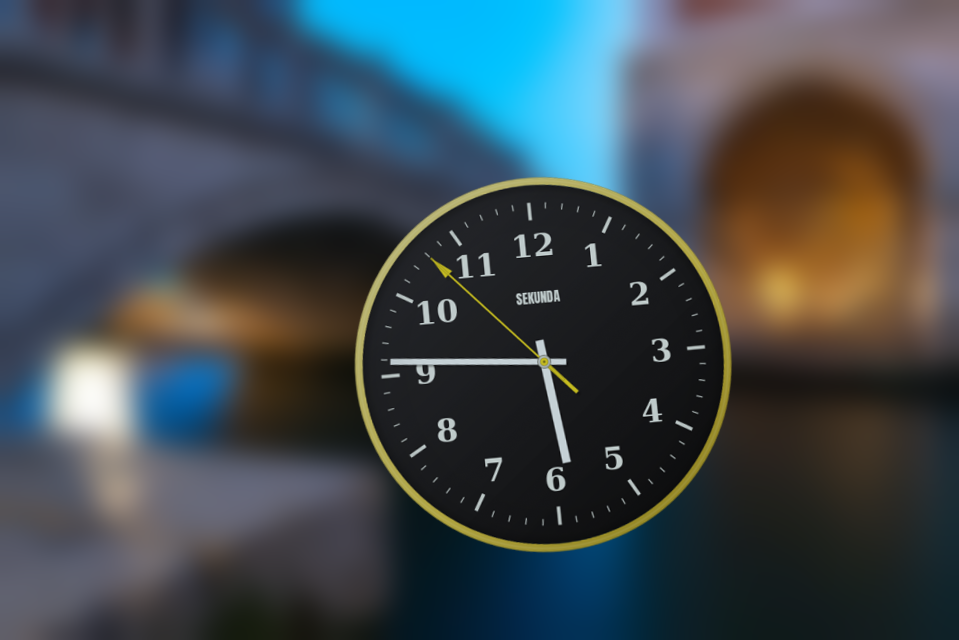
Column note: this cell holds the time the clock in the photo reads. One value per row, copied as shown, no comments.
5:45:53
